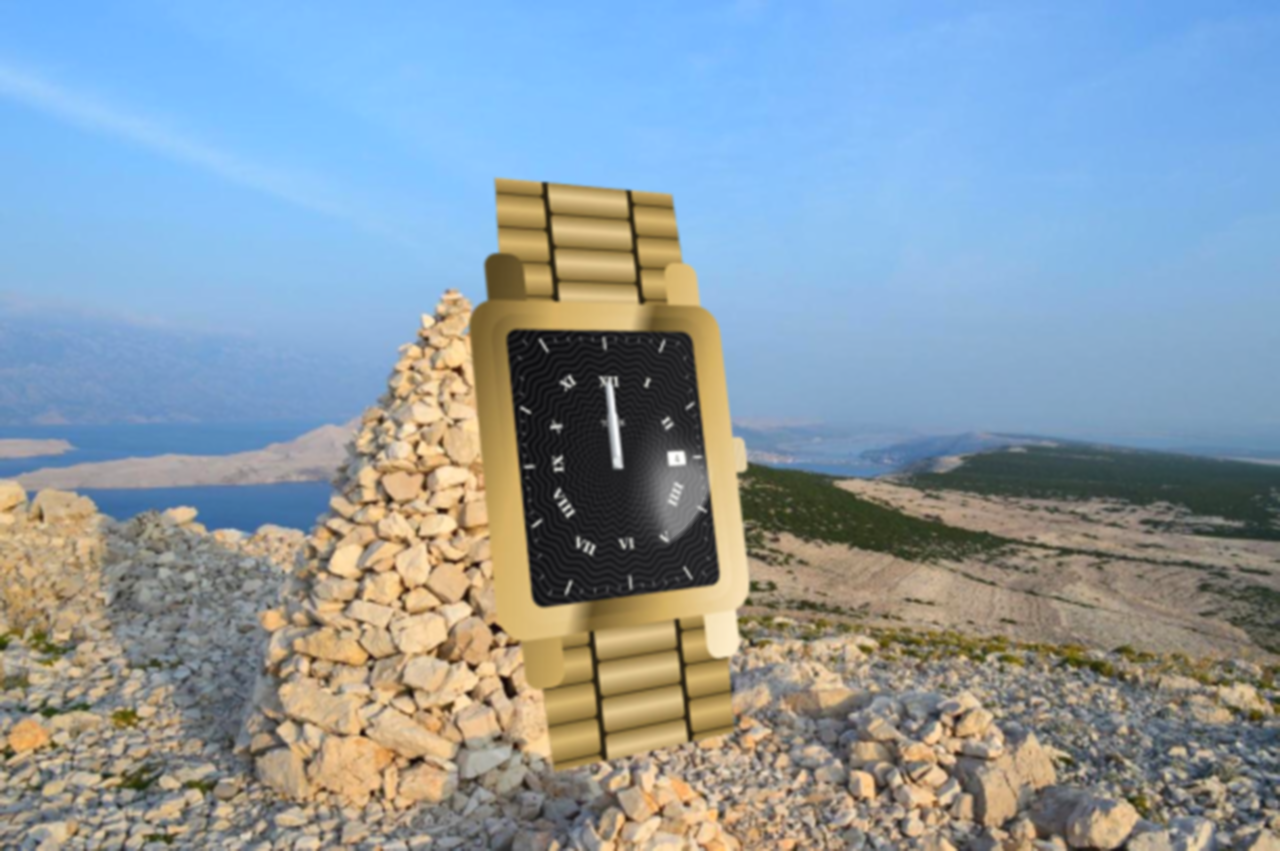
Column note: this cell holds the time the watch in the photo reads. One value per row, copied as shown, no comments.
12:00
